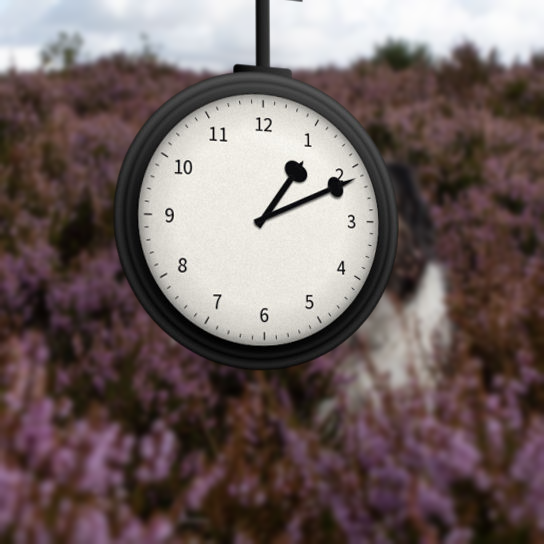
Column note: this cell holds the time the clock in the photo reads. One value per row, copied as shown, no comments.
1:11
